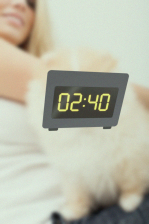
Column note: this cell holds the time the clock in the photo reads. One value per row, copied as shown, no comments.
2:40
